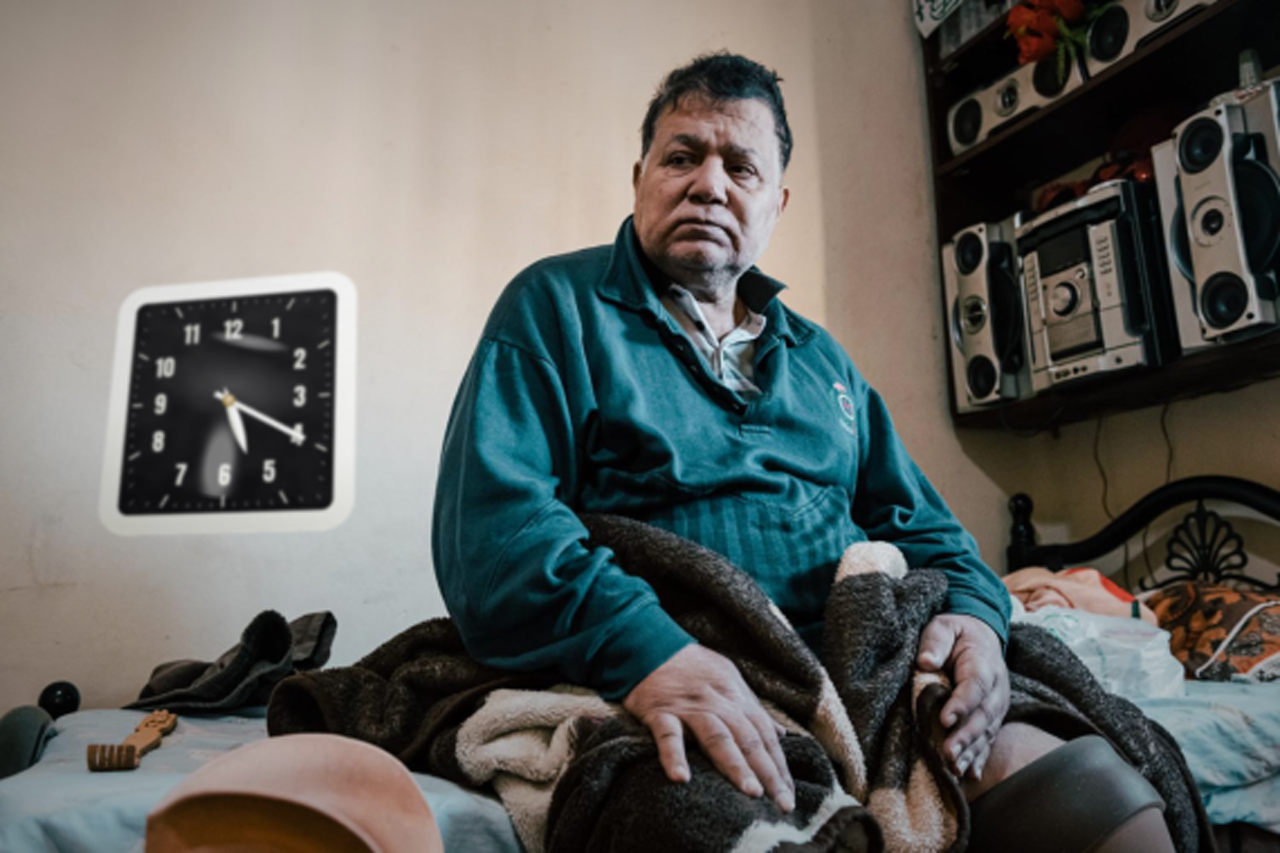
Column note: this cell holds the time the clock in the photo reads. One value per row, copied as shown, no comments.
5:20
